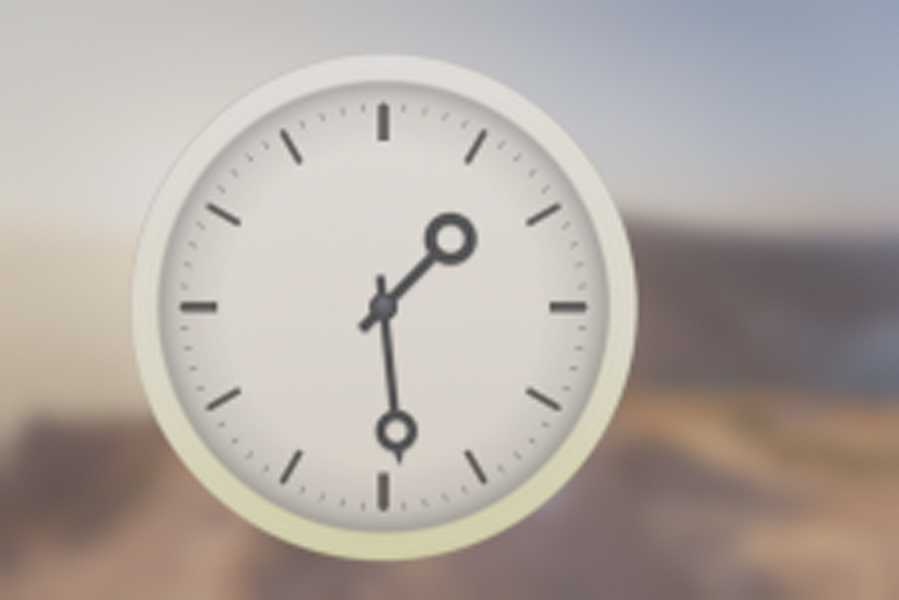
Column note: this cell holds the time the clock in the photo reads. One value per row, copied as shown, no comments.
1:29
